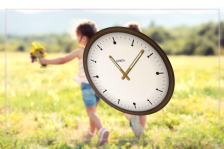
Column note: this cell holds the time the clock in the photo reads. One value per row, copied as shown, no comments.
11:08
